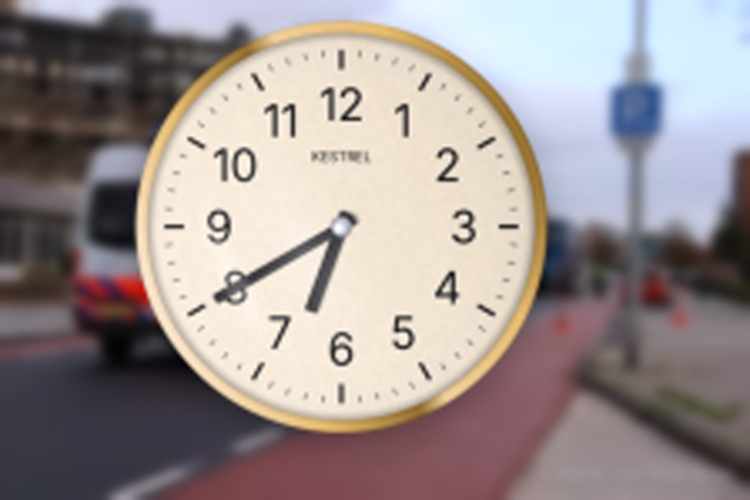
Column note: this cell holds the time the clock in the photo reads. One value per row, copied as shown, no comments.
6:40
